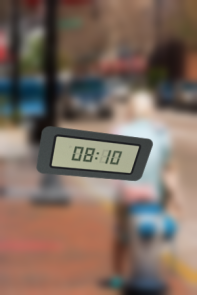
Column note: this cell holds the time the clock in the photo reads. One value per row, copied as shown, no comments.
8:10
